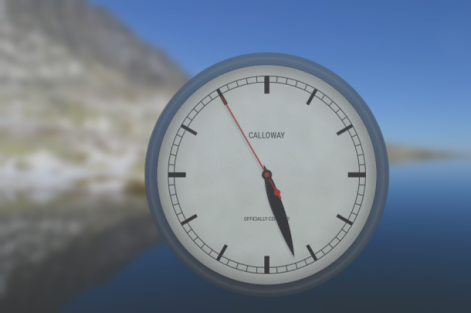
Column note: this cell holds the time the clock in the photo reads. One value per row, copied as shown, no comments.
5:26:55
